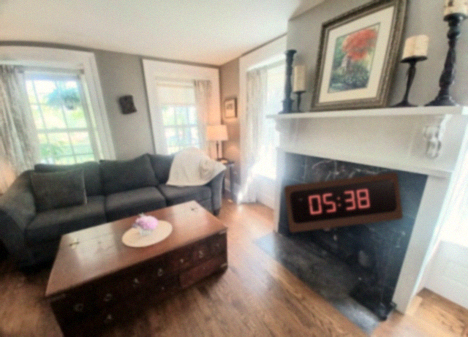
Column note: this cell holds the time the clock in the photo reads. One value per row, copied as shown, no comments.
5:38
